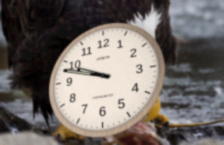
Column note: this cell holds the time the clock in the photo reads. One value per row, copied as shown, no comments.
9:48
